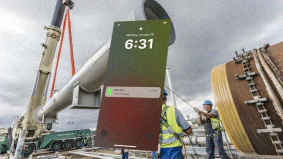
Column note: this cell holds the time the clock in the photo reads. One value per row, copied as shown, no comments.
6:31
